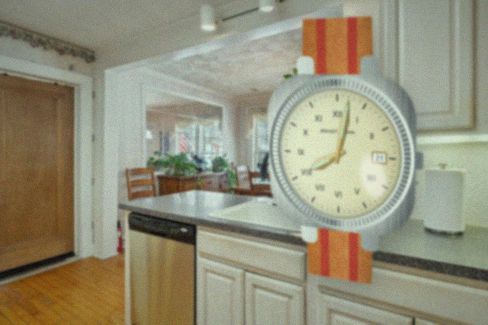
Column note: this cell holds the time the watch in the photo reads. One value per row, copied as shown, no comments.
8:02
